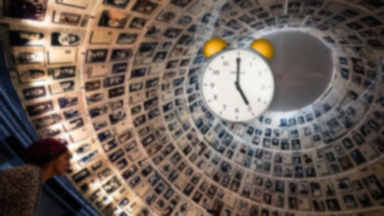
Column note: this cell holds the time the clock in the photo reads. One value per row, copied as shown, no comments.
5:00
